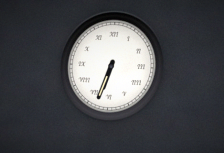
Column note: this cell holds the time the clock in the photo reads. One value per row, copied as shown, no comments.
6:33
